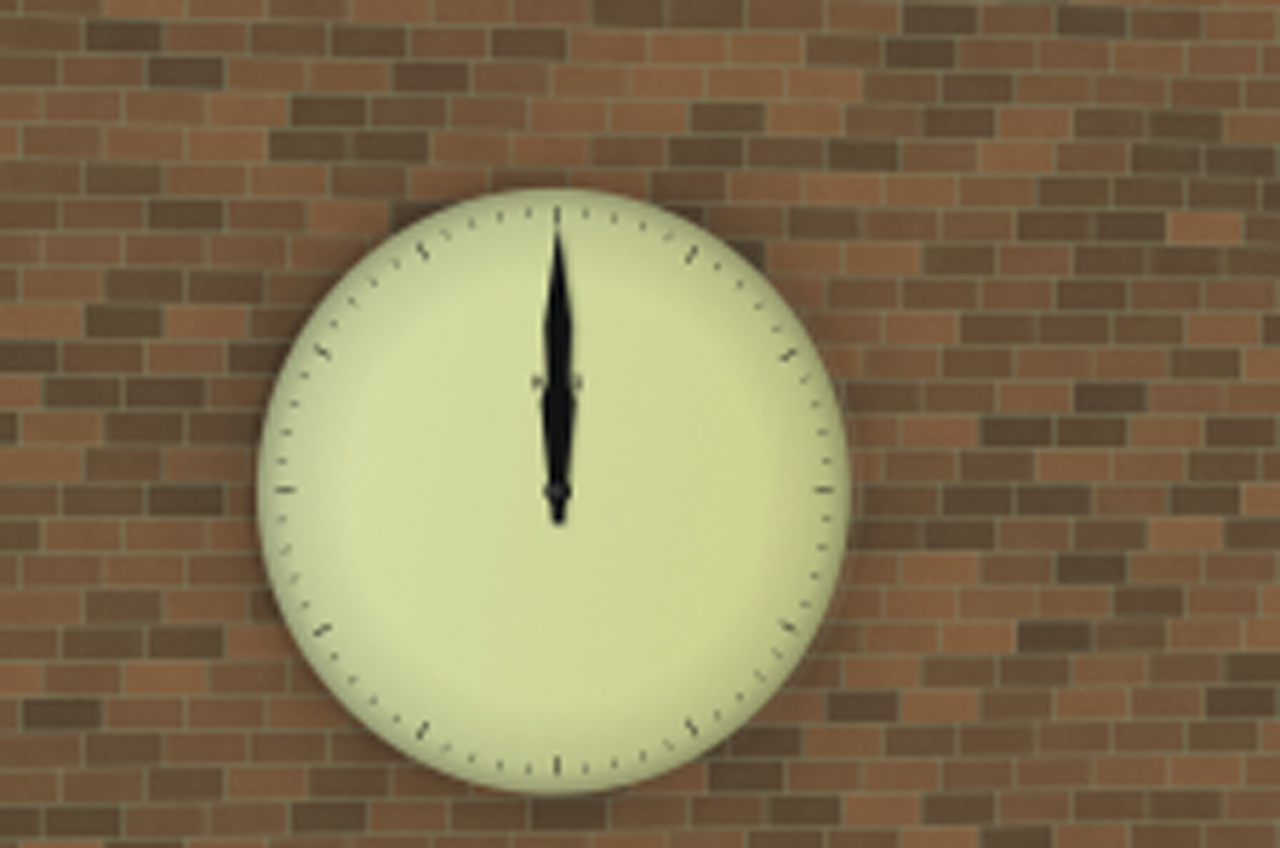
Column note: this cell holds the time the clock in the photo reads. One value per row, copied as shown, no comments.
12:00
